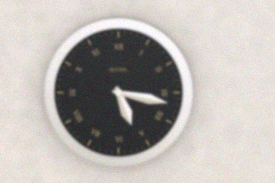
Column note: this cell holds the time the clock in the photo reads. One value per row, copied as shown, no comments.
5:17
